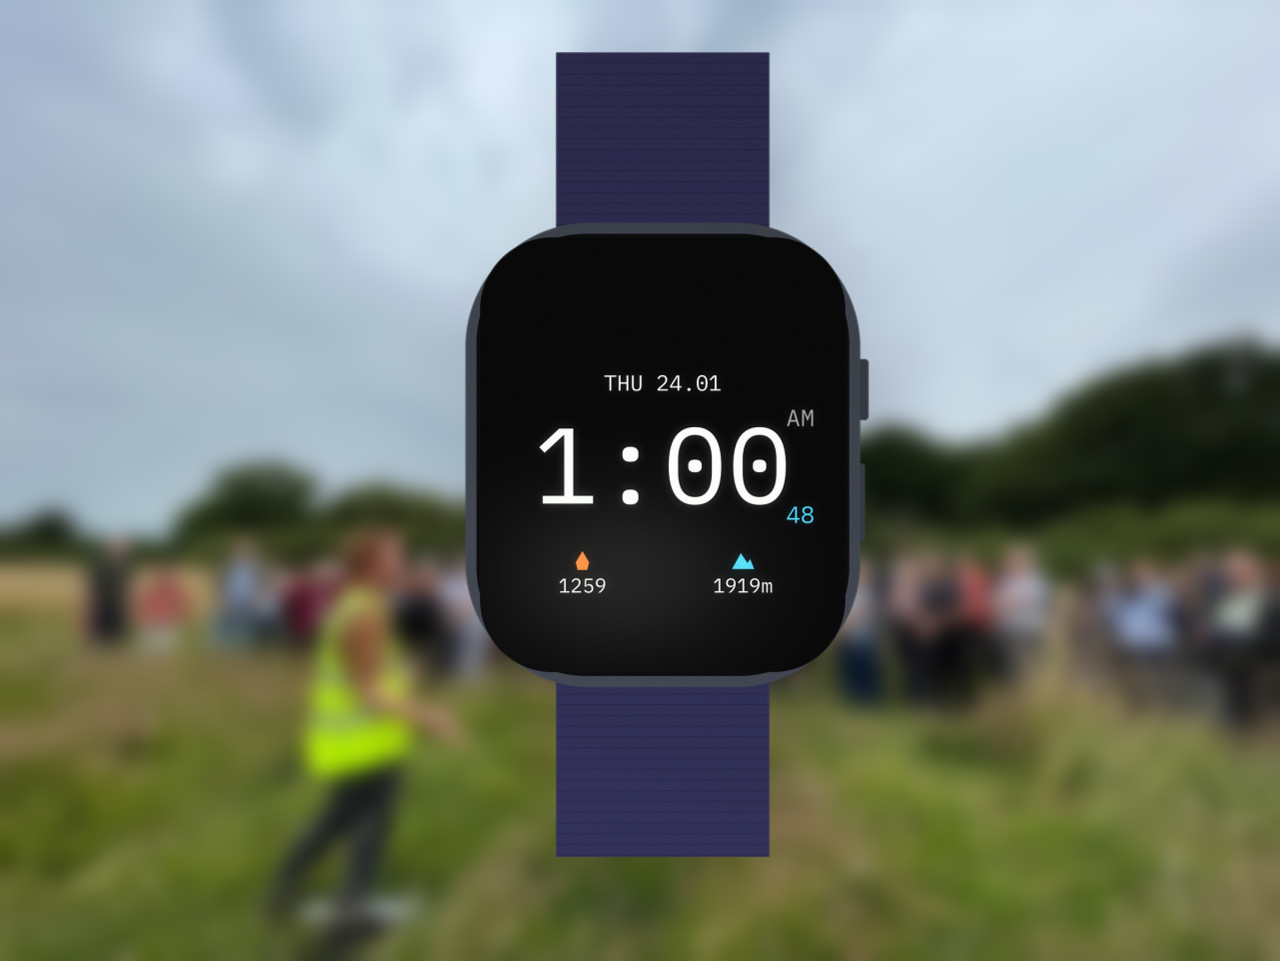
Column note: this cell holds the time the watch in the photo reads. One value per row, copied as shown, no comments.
1:00:48
